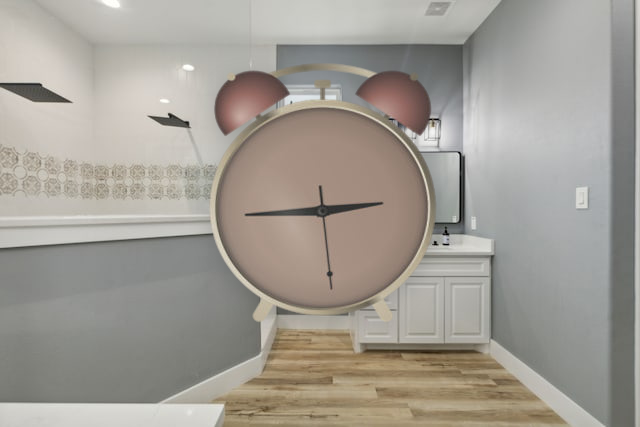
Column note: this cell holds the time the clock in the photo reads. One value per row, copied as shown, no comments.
2:44:29
